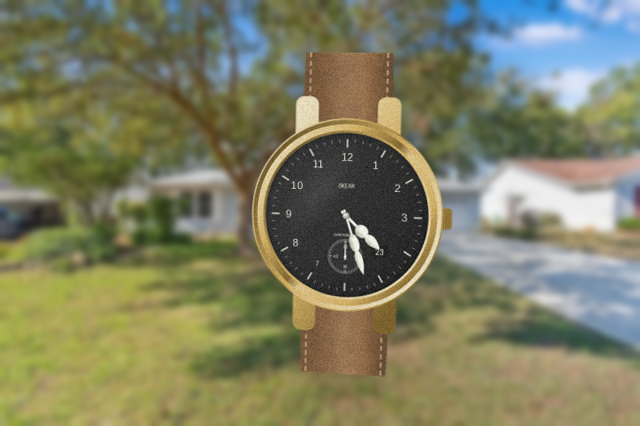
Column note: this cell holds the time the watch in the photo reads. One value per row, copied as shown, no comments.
4:27
